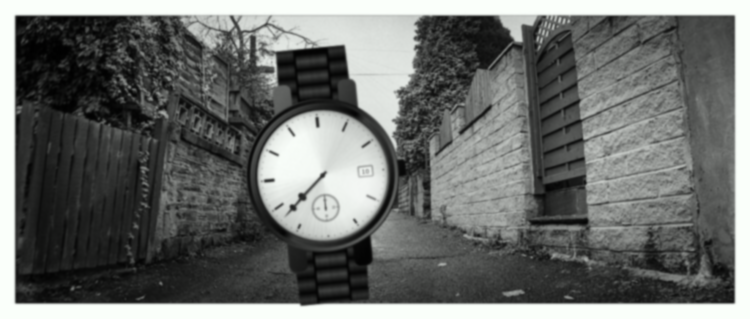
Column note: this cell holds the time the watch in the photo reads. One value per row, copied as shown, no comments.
7:38
